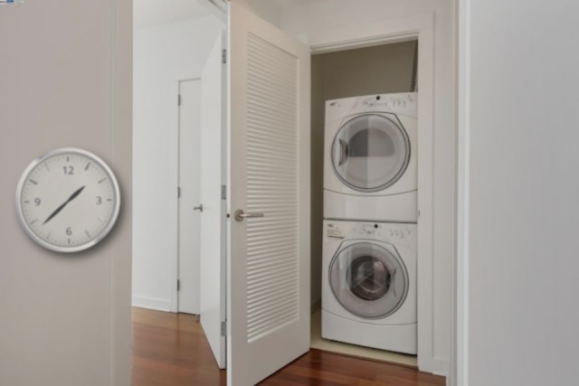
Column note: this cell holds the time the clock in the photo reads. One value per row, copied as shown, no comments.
1:38
